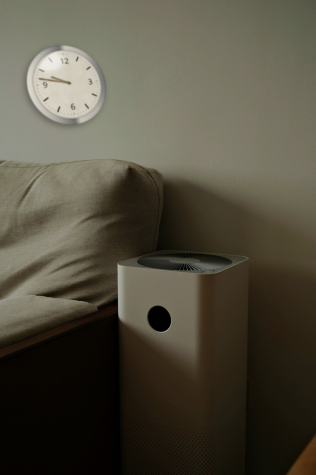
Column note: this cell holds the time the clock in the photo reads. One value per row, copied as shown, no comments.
9:47
